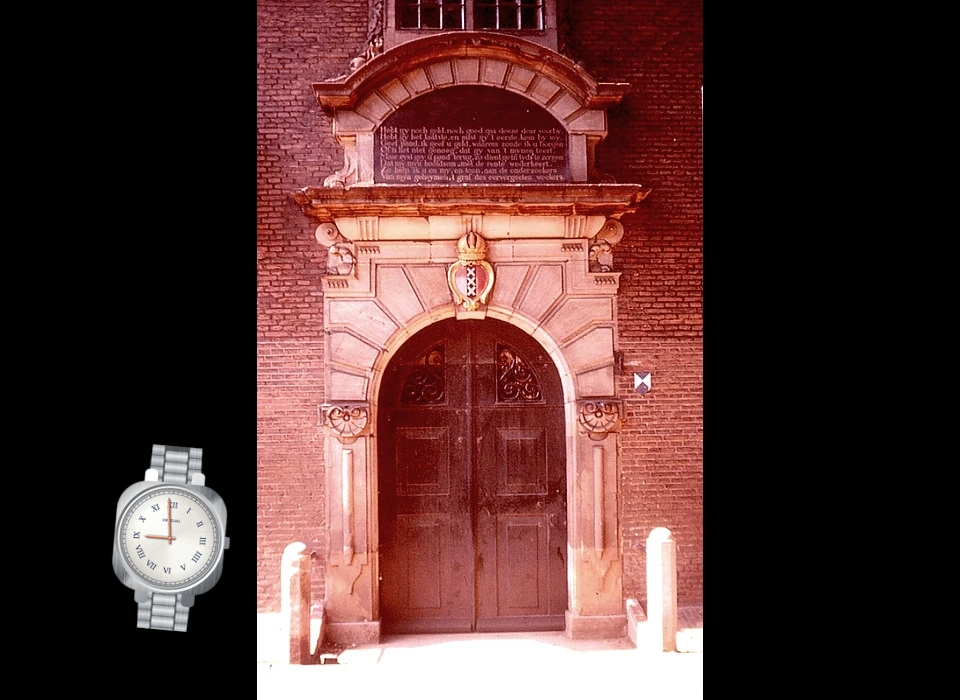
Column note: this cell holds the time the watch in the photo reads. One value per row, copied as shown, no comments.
8:59
